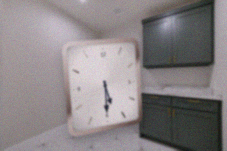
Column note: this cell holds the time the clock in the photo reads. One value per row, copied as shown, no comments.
5:30
